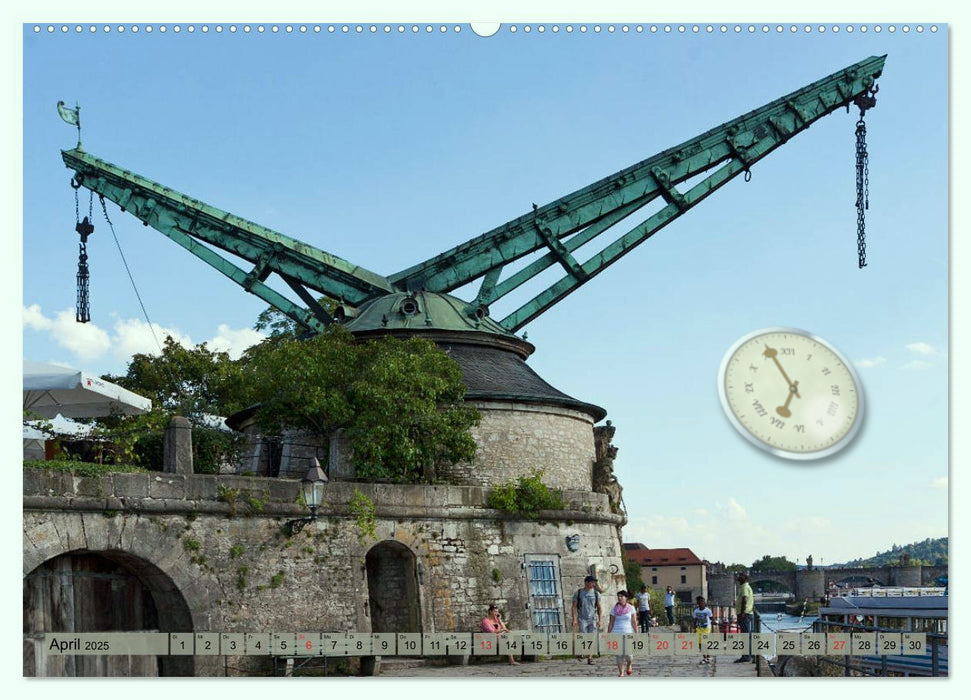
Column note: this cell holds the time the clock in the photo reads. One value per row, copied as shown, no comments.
6:56
